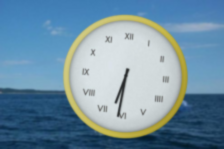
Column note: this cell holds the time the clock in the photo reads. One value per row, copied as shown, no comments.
6:31
